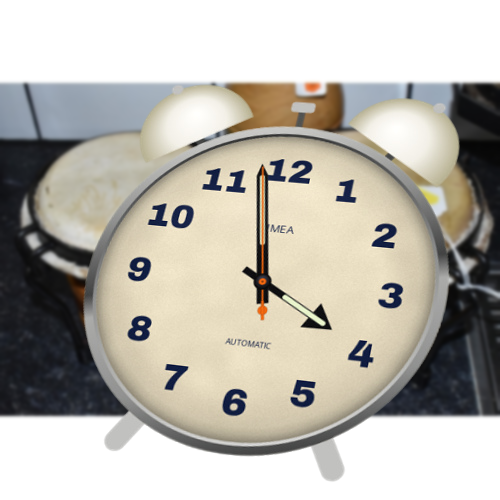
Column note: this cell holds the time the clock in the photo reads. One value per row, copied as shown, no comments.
3:57:58
